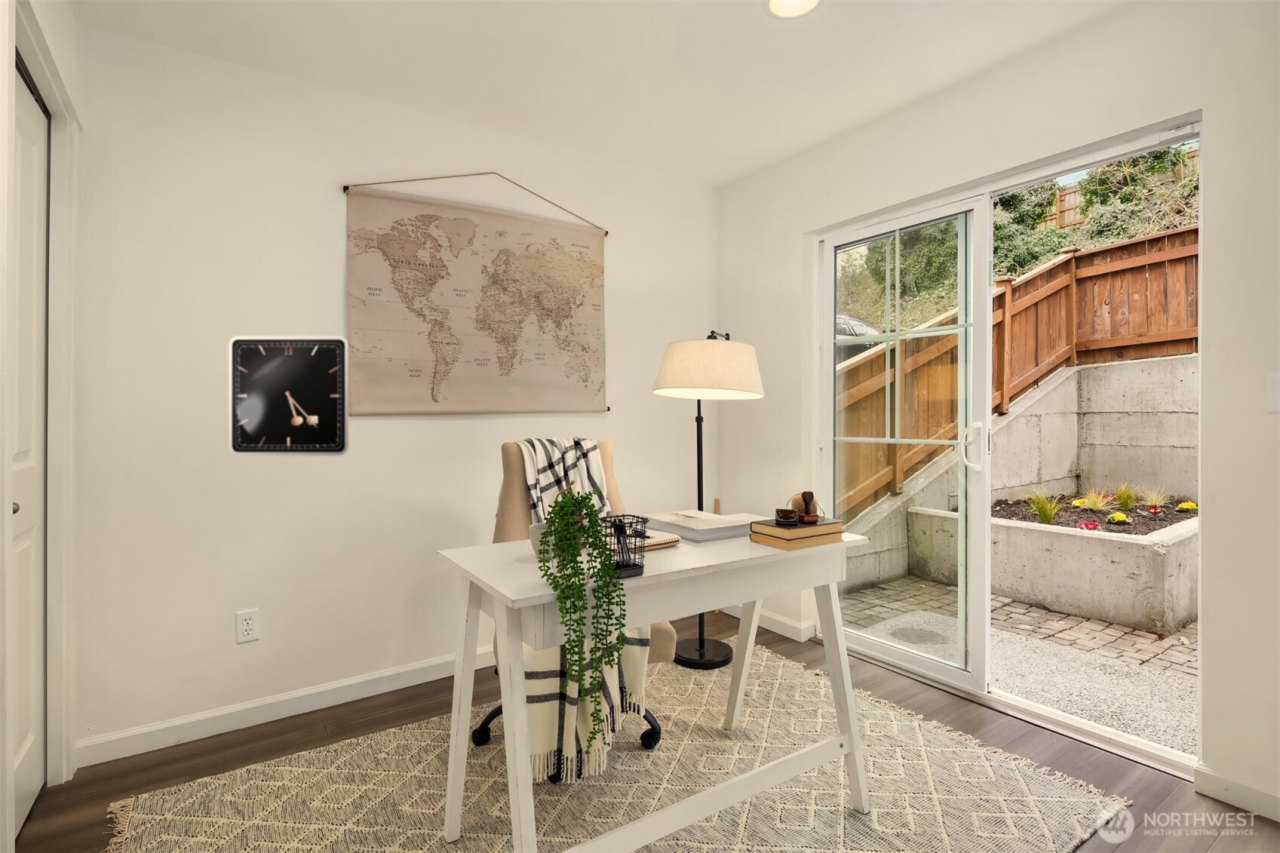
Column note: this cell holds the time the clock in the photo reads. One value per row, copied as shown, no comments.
5:23
